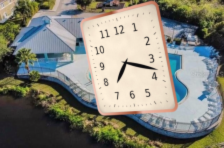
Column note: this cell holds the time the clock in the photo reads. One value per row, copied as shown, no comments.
7:18
